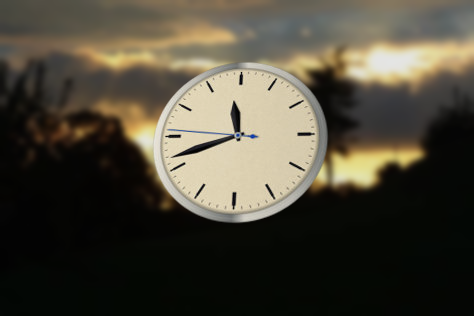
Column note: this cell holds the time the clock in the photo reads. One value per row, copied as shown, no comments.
11:41:46
